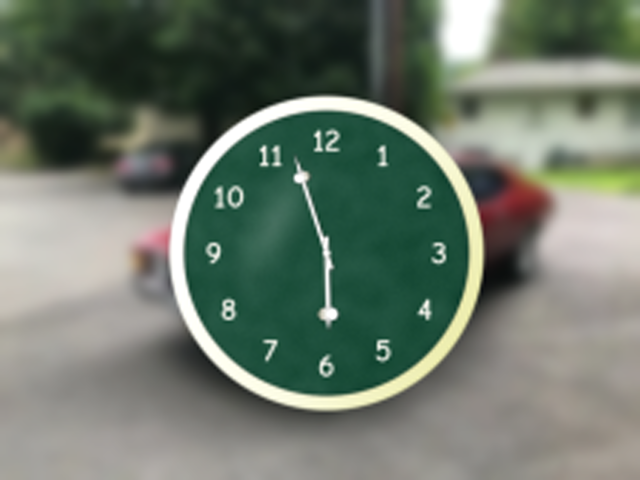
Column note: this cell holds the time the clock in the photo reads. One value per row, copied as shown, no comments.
5:57
